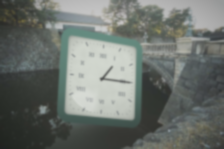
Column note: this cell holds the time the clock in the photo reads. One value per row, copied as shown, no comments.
1:15
